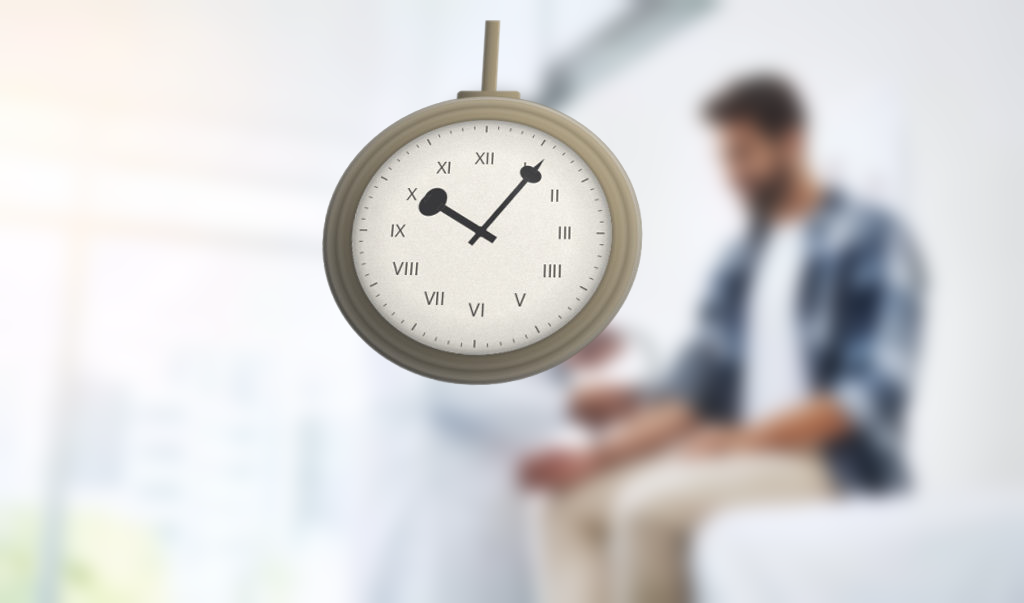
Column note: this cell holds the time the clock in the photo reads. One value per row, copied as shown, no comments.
10:06
